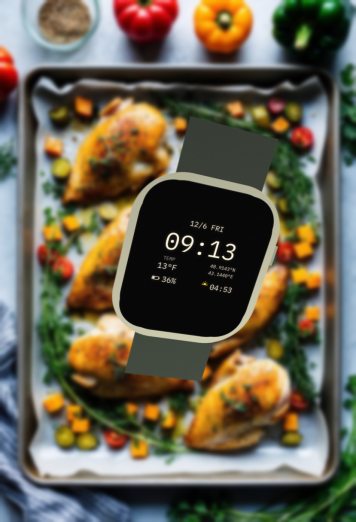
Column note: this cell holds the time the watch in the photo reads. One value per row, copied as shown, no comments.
9:13
